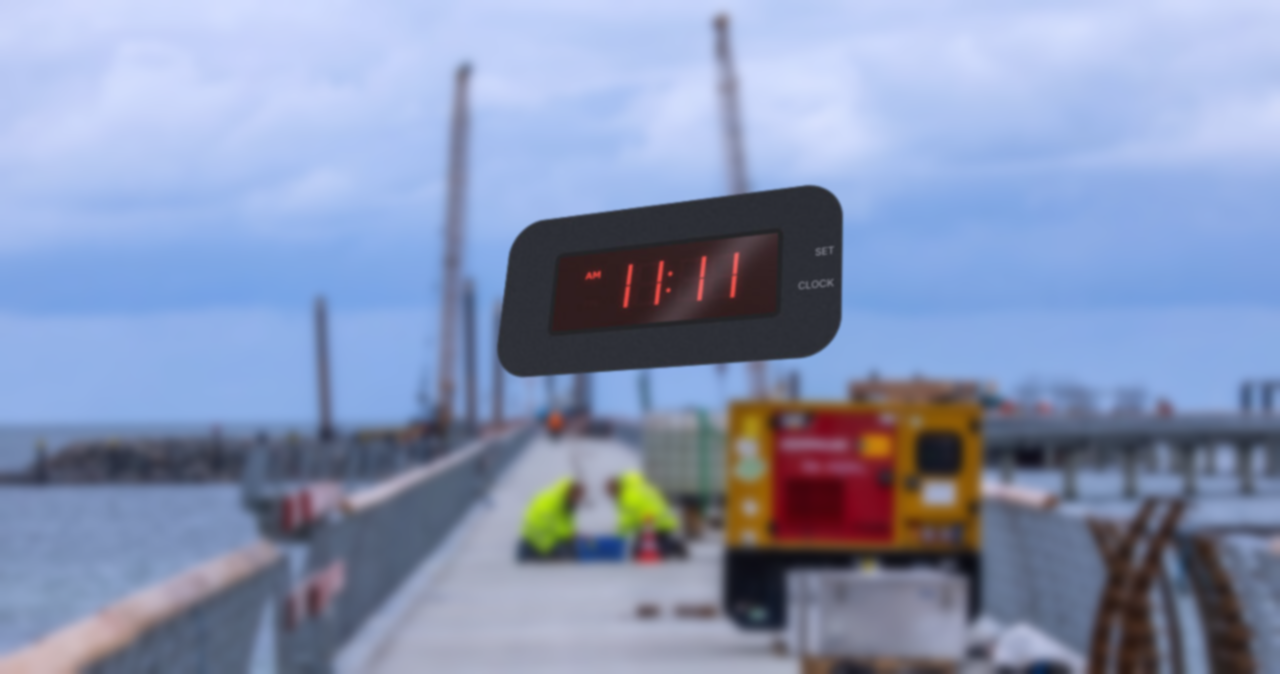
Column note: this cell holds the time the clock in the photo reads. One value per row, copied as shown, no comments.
11:11
